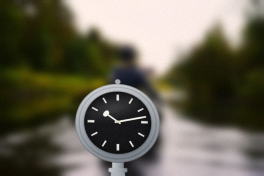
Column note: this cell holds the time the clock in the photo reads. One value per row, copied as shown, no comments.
10:13
